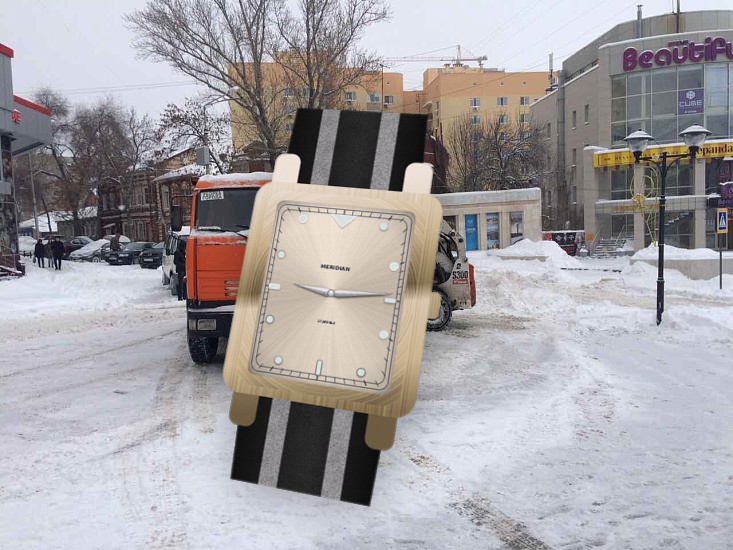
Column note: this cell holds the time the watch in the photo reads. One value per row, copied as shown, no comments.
9:14
